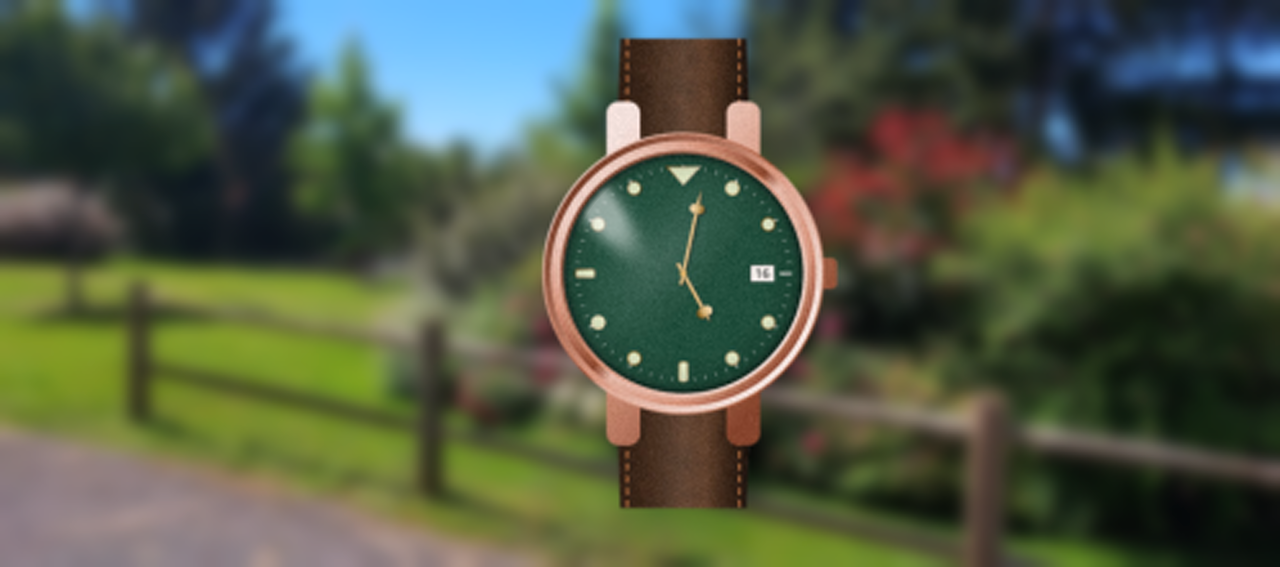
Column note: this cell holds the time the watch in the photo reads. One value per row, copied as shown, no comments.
5:02
